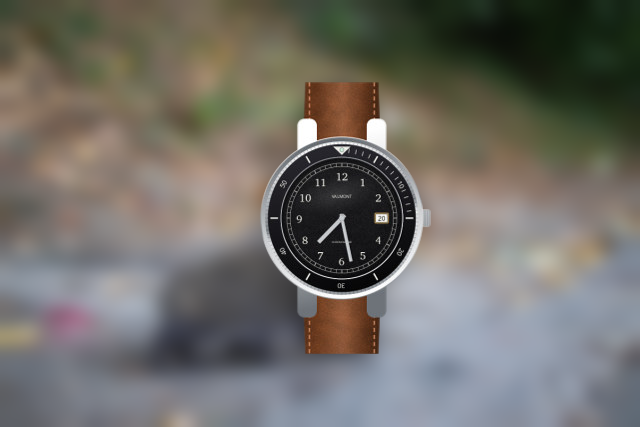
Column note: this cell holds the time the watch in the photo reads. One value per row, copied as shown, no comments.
7:28
